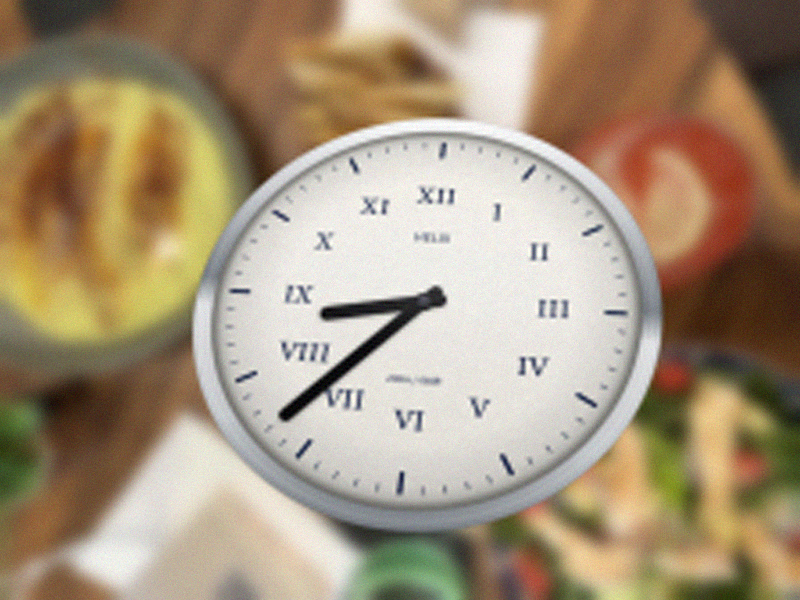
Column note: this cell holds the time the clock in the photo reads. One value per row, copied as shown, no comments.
8:37
